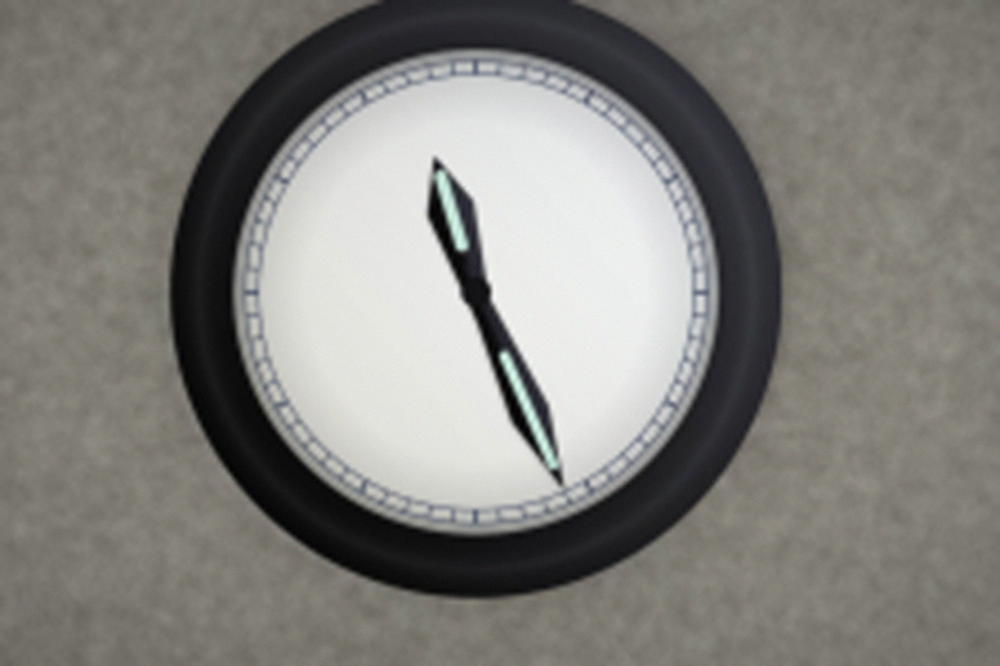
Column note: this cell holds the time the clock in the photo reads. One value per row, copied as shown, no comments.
11:26
